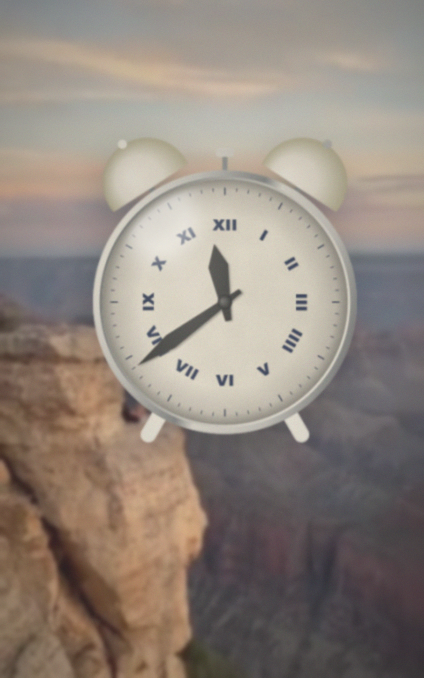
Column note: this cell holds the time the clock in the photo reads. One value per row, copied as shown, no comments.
11:39
